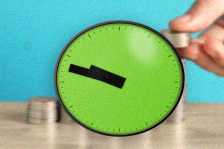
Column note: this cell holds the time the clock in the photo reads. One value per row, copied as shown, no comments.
9:48
